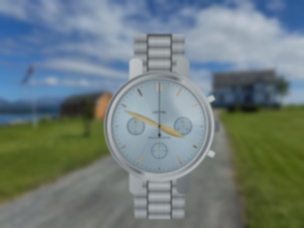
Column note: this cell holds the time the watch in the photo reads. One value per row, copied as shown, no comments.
3:49
